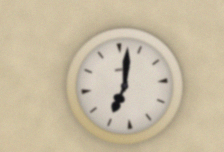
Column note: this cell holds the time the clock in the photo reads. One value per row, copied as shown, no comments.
7:02
